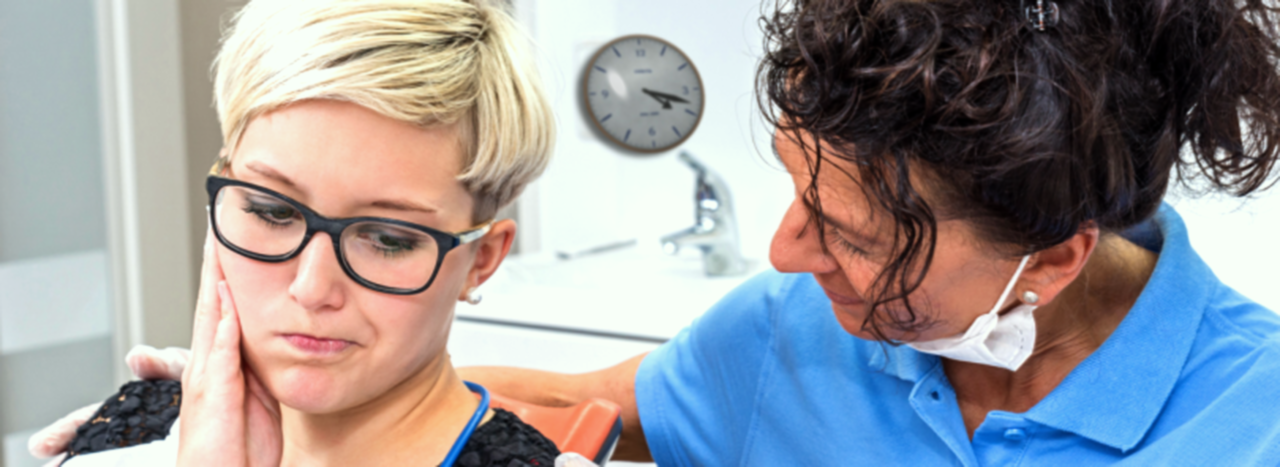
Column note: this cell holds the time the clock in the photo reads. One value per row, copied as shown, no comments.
4:18
